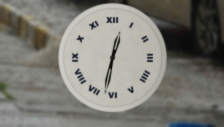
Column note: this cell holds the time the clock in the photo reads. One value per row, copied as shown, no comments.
12:32
